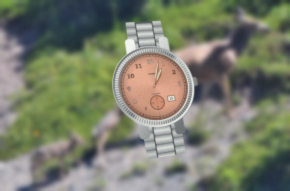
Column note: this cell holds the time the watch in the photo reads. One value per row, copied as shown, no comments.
1:03
